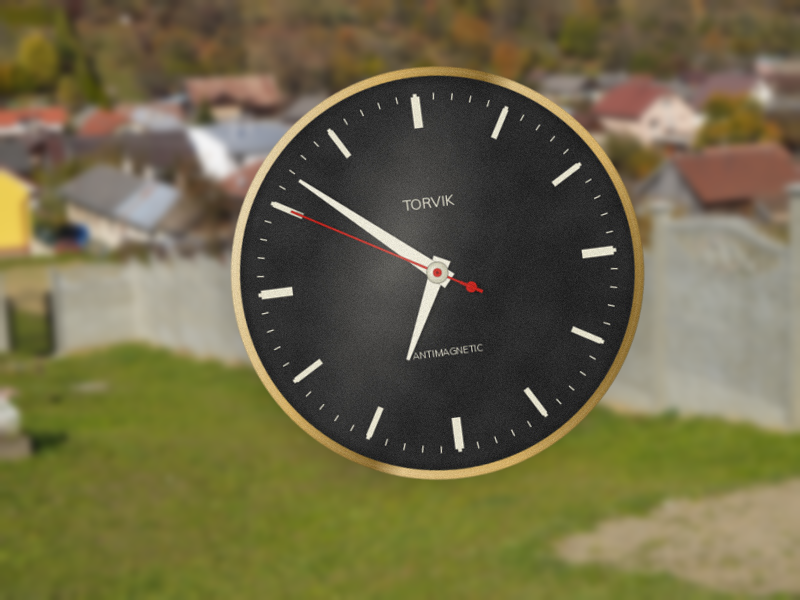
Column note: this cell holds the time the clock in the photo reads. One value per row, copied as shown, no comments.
6:51:50
